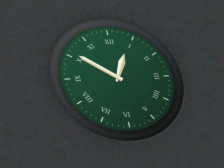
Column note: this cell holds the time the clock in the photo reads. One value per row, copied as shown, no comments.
12:51
